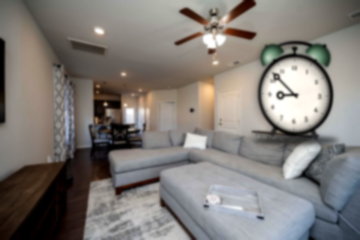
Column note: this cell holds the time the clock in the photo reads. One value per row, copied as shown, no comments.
8:52
